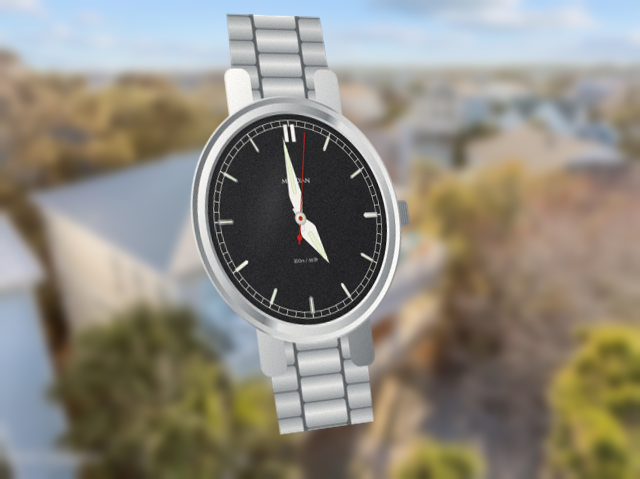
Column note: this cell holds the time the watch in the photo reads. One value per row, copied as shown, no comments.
4:59:02
